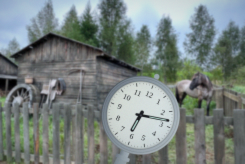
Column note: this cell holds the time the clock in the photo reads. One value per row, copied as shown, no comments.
6:13
